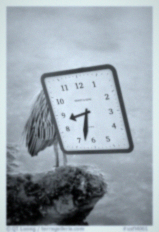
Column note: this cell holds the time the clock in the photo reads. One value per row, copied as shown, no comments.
8:33
